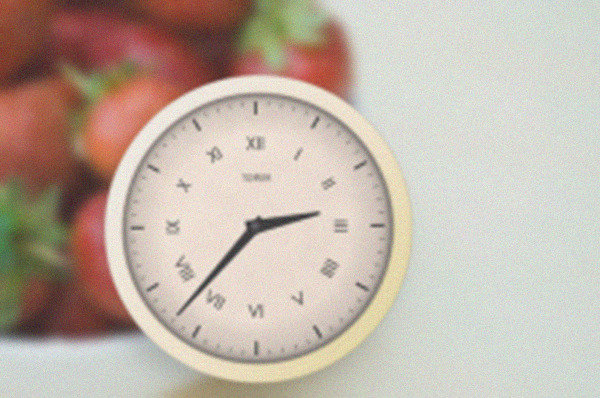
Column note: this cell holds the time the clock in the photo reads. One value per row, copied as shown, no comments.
2:37
